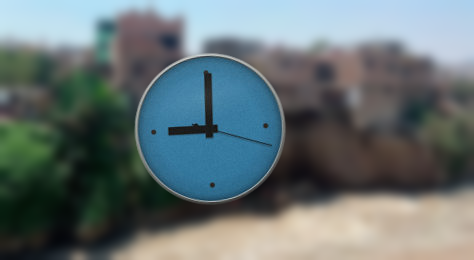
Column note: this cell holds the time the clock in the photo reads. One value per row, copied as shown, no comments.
9:00:18
